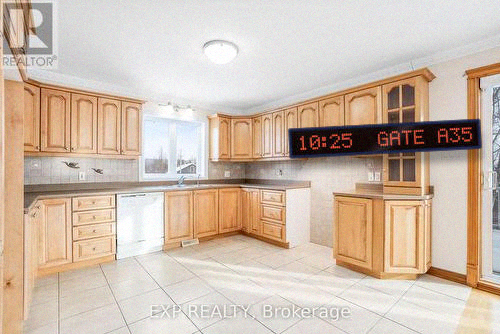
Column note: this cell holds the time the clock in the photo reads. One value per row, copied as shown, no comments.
10:25
